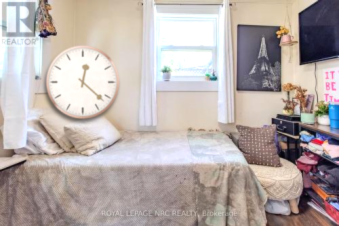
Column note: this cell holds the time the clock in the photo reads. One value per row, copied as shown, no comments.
12:22
